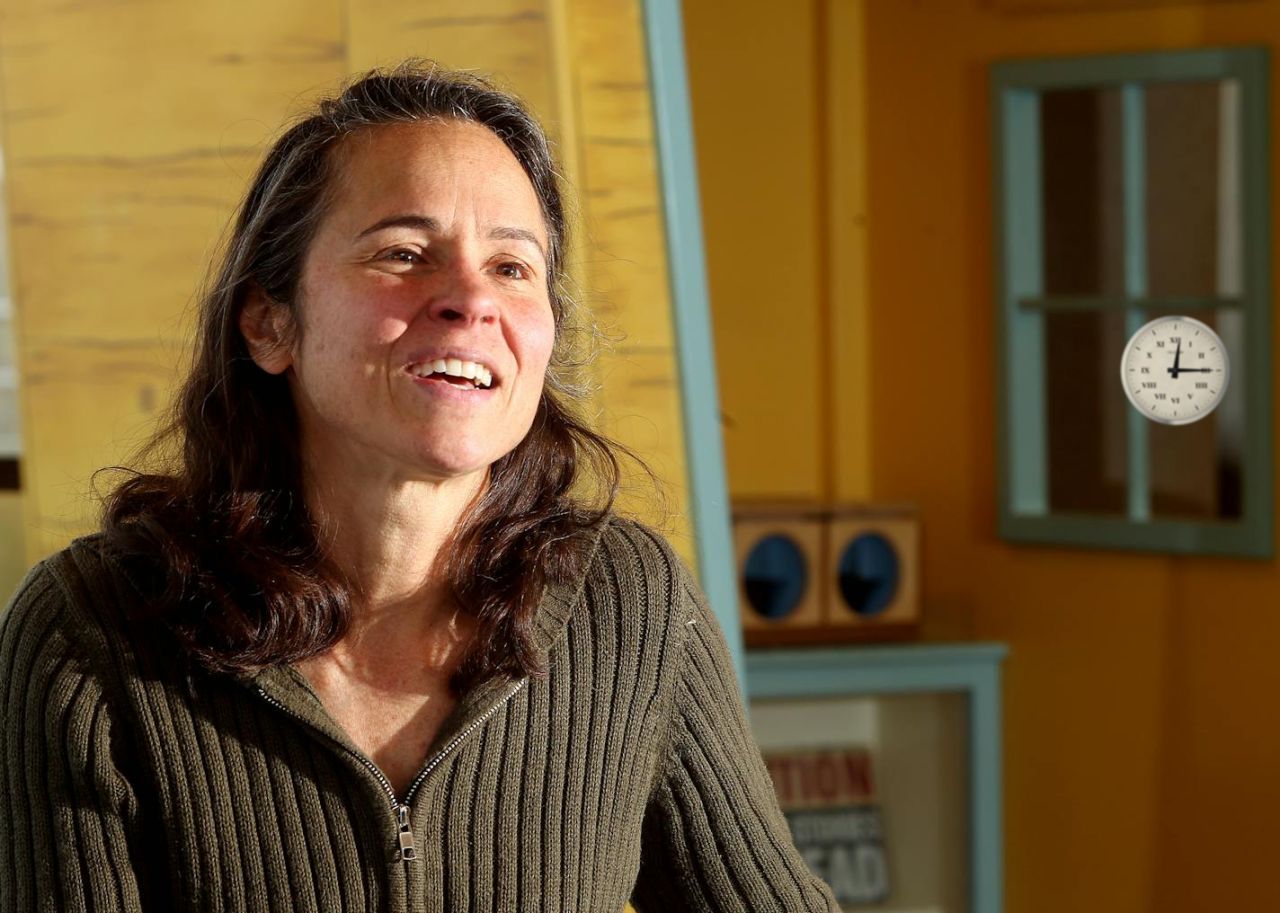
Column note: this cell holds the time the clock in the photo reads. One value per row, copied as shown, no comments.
12:15
